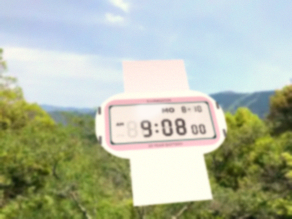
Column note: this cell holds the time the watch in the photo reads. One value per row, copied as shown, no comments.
9:08:00
